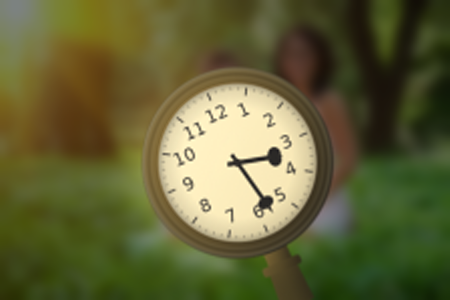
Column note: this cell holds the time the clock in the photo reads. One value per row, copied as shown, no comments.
3:28
